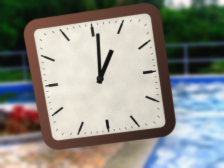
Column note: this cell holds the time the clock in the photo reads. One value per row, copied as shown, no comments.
1:01
